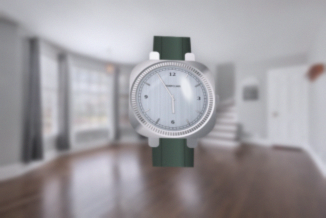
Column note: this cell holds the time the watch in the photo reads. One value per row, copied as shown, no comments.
5:55
